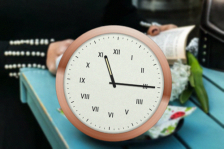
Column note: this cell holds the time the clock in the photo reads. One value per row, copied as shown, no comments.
11:15
